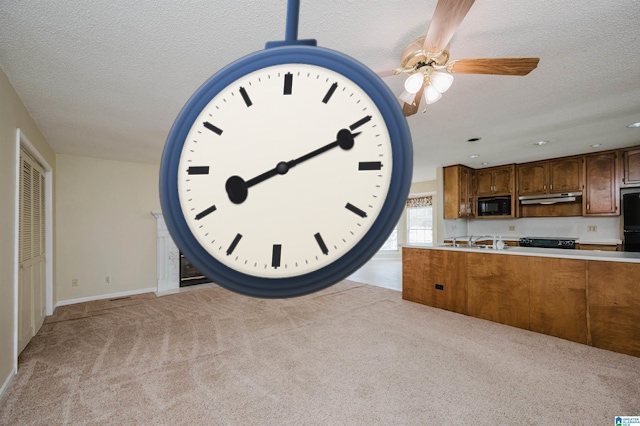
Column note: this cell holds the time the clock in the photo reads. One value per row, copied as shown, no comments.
8:11
